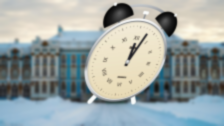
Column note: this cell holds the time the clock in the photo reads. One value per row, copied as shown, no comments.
12:03
